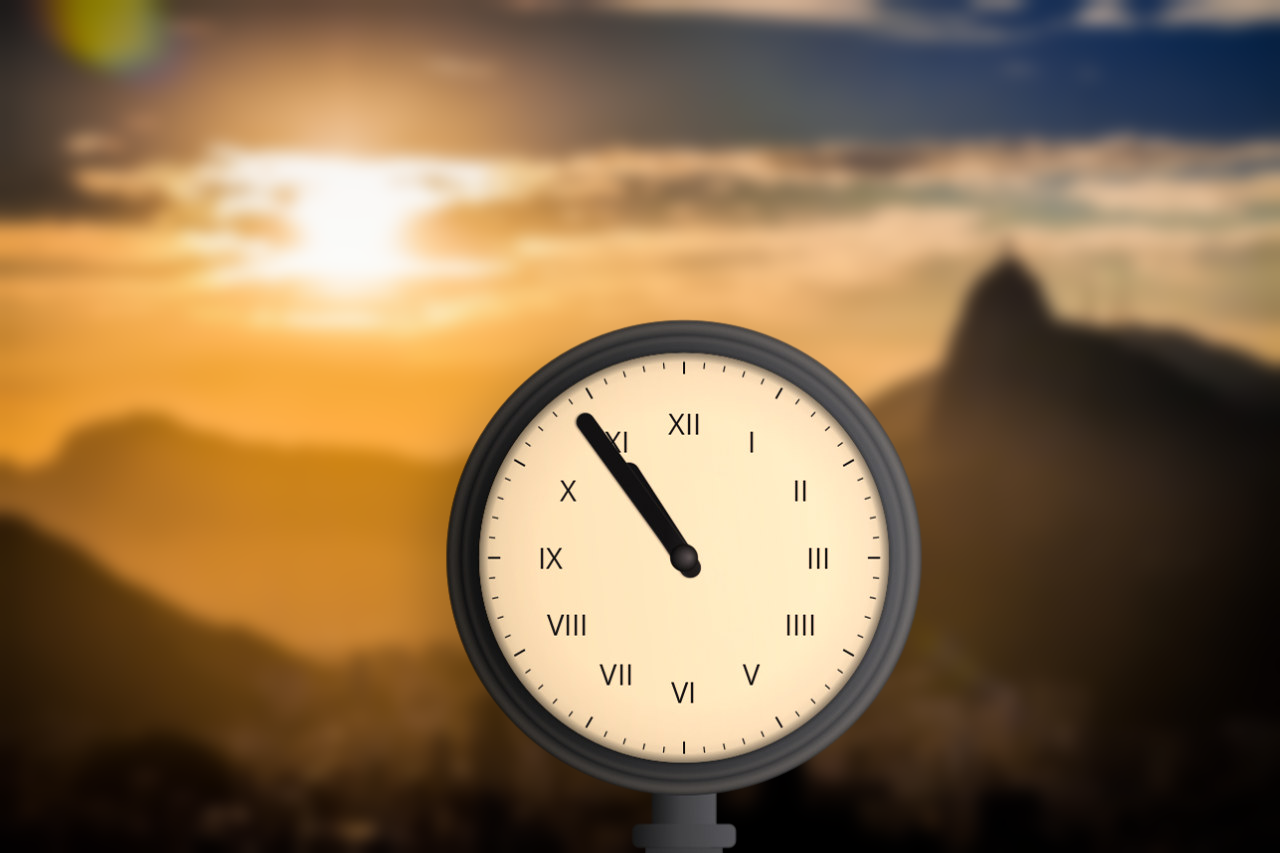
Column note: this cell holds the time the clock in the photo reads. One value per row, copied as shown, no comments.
10:54
